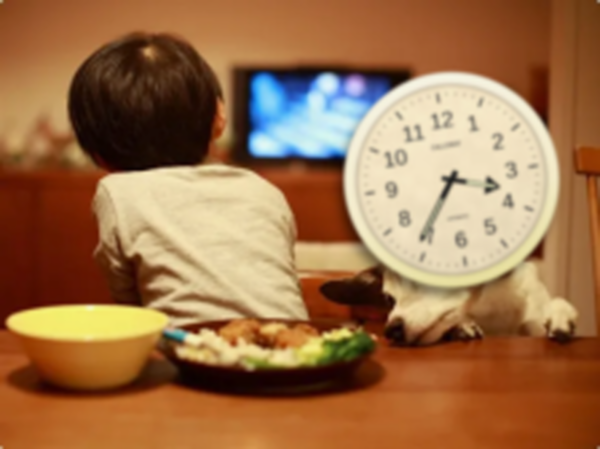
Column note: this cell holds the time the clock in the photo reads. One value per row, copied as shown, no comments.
3:36
